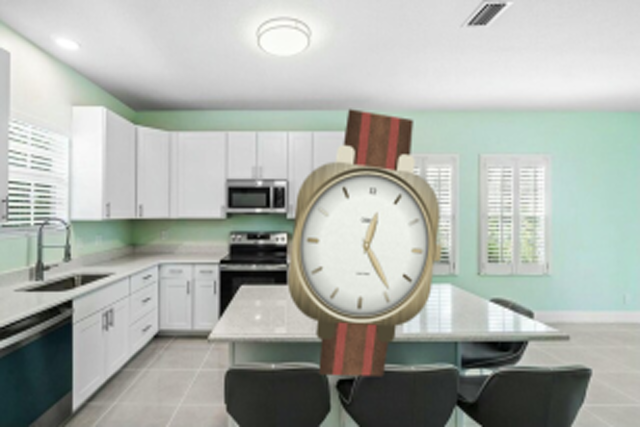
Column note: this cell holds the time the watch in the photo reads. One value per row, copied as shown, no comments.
12:24
